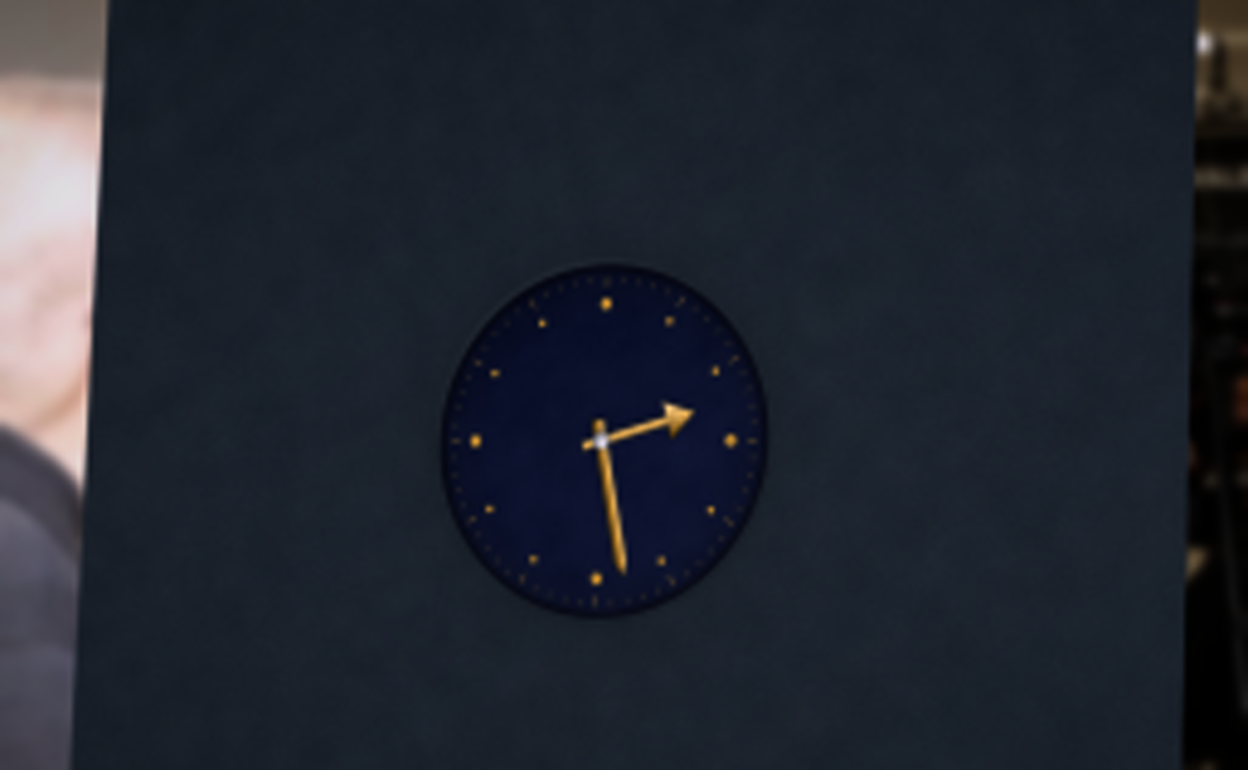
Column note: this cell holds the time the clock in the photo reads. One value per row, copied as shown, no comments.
2:28
